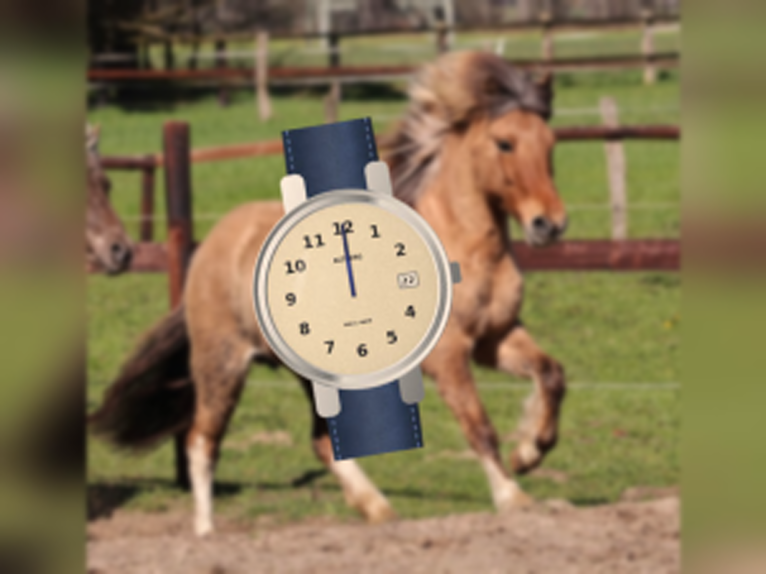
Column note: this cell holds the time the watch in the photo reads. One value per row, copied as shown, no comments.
12:00
